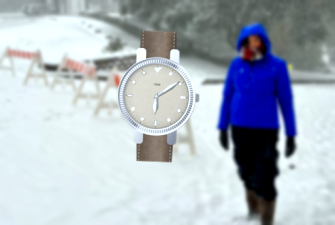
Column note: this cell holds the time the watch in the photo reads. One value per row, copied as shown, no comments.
6:09
